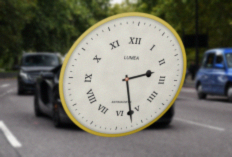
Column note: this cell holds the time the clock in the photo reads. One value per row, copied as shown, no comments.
2:27
